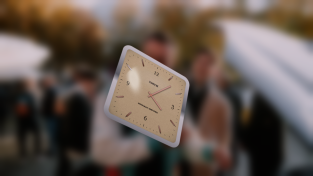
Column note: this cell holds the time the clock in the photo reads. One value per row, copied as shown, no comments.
4:07
